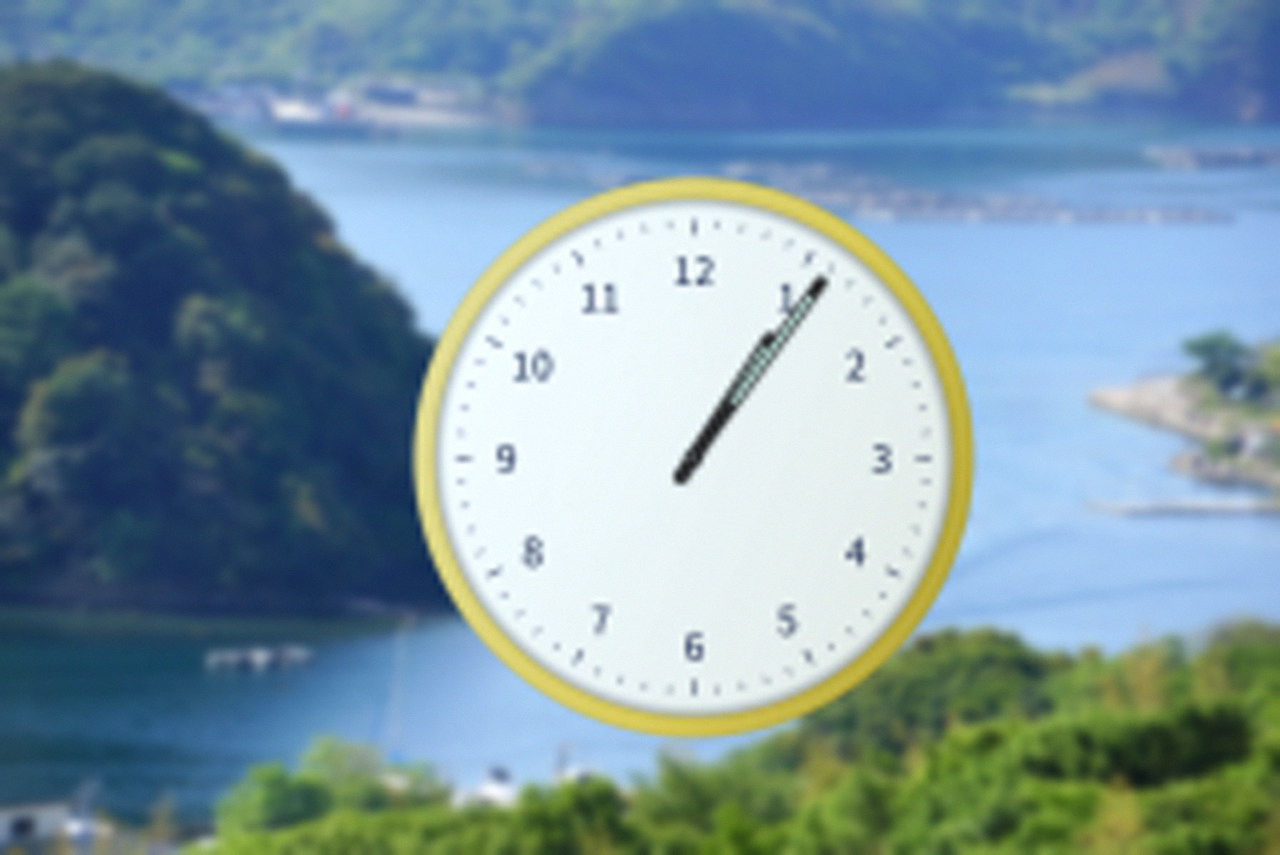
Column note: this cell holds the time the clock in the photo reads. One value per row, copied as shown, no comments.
1:06
